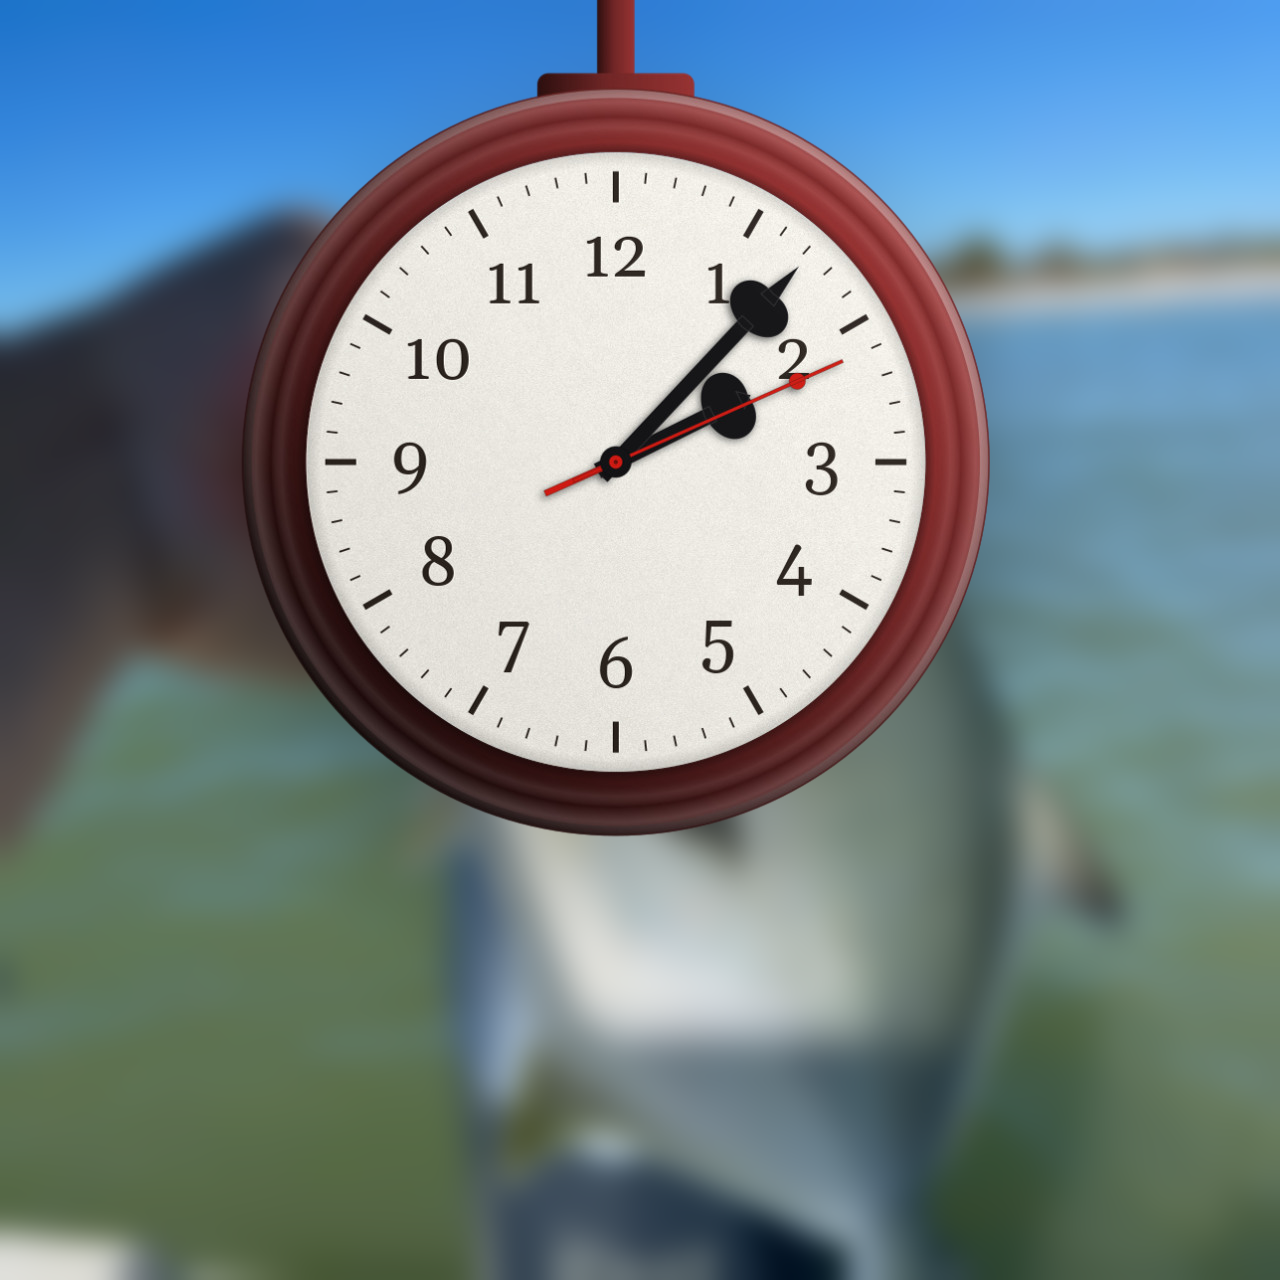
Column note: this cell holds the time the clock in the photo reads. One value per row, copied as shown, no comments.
2:07:11
